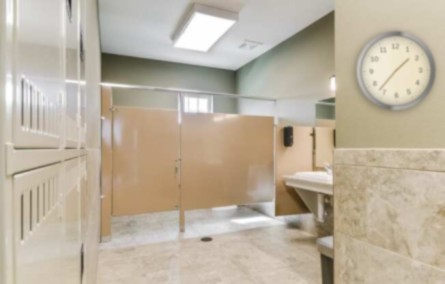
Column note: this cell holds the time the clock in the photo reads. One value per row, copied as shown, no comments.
1:37
